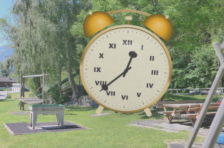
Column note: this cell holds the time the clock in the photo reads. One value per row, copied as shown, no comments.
12:38
